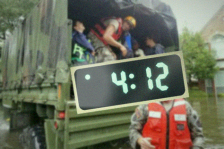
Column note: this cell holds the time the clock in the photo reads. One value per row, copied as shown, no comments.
4:12
